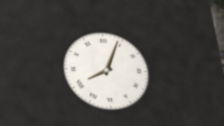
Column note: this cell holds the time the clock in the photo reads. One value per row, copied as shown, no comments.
8:04
